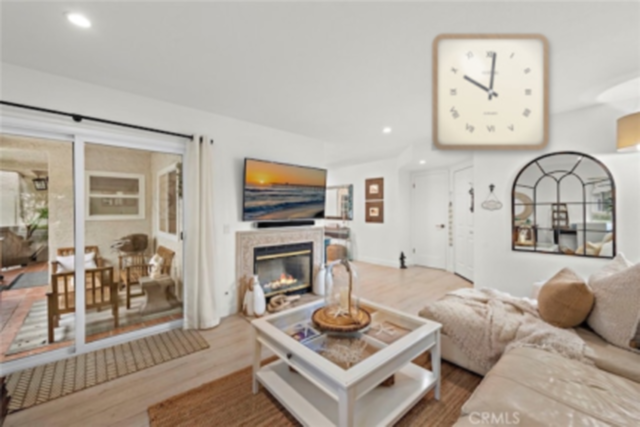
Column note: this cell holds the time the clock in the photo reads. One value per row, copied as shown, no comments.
10:01
